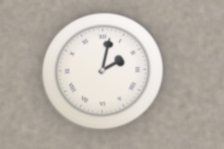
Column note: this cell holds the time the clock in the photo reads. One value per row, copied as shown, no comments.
2:02
